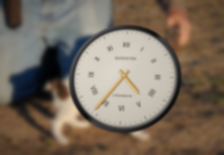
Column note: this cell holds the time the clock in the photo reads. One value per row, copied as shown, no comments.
4:36
